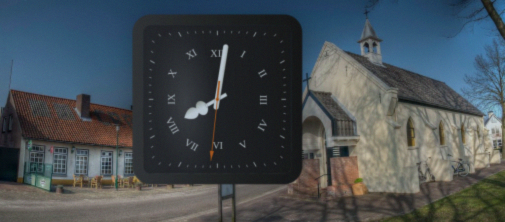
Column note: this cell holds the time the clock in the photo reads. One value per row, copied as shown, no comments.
8:01:31
